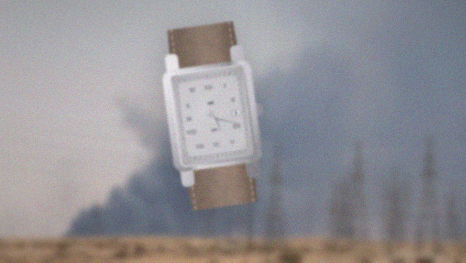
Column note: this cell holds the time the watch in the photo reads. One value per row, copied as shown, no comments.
5:19
